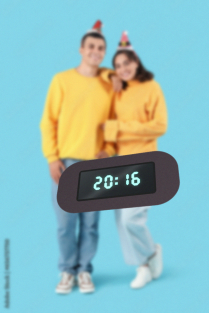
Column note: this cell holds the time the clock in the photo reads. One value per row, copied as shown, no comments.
20:16
